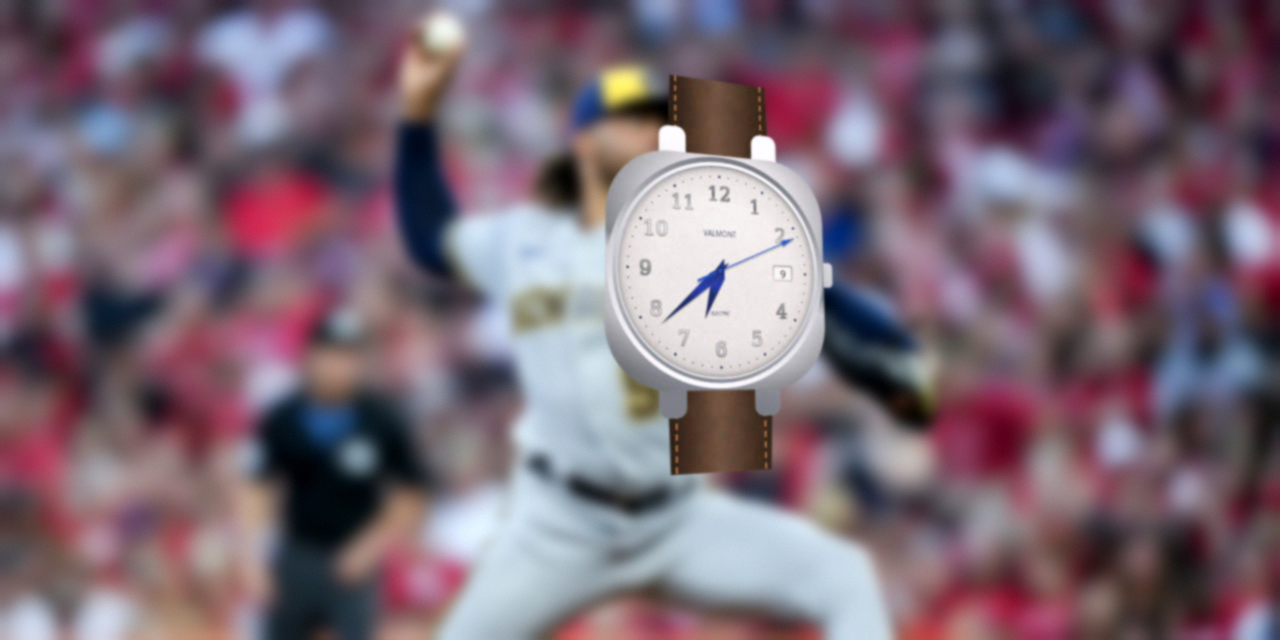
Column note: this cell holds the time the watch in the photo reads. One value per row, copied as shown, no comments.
6:38:11
